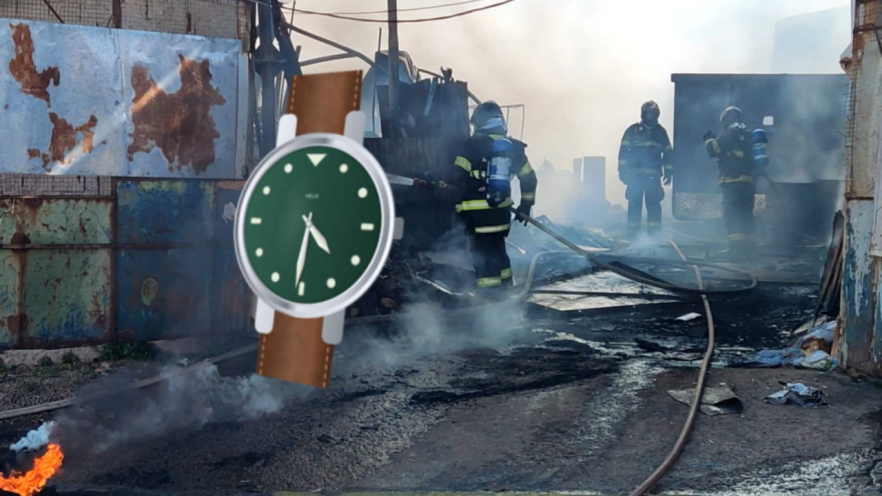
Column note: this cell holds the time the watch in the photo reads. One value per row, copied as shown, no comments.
4:31
